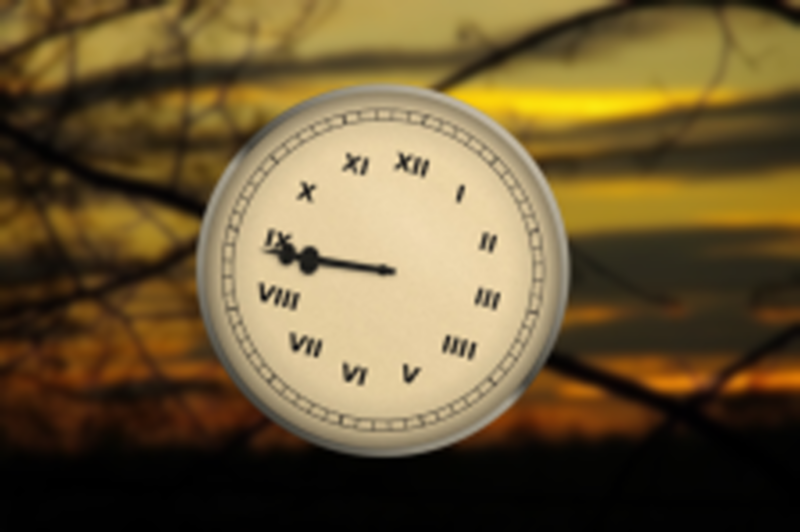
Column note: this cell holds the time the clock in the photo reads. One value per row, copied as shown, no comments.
8:44
